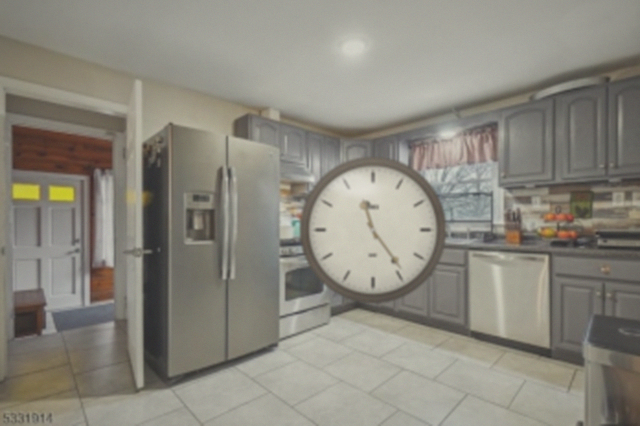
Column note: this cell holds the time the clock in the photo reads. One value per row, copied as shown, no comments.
11:24
